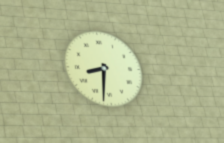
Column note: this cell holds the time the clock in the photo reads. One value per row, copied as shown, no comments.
8:32
